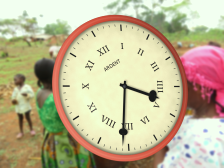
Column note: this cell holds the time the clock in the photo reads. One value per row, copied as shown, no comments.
4:36
